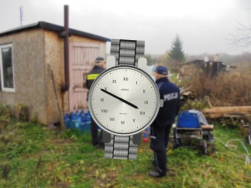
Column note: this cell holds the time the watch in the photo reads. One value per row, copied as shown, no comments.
3:49
